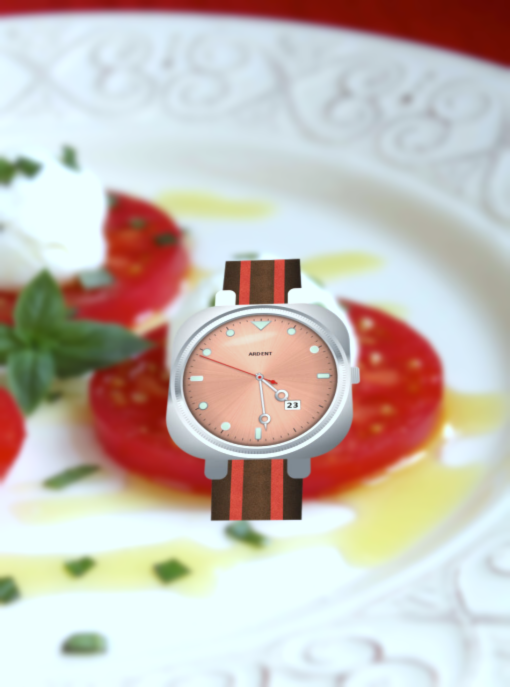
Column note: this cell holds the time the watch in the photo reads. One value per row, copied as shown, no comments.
4:28:49
